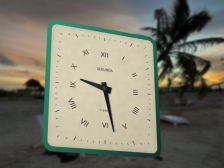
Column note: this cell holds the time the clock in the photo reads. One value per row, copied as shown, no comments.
9:28
